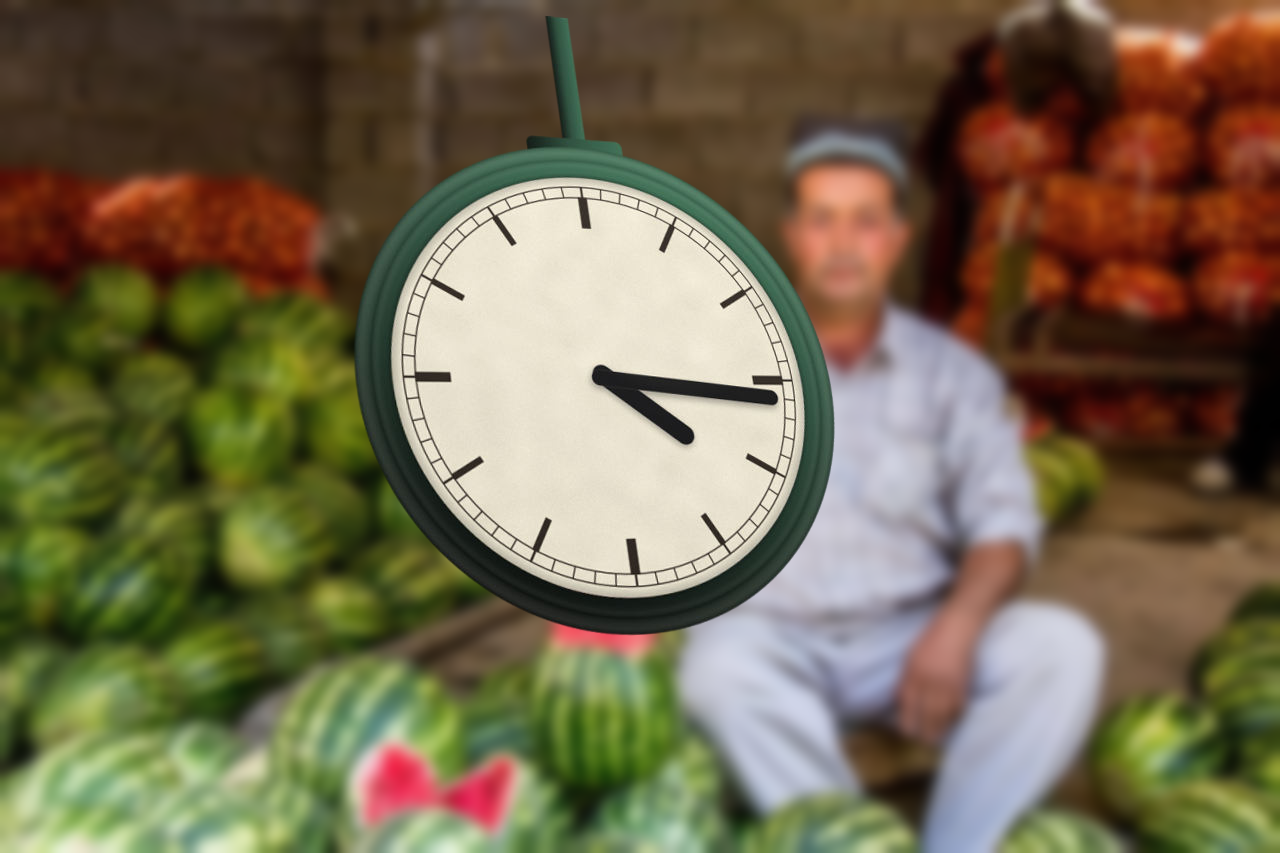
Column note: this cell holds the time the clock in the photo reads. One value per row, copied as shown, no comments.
4:16
